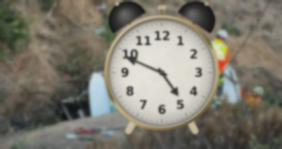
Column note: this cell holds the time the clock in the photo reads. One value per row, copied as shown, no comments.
4:49
